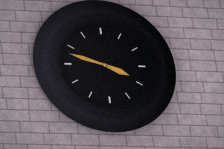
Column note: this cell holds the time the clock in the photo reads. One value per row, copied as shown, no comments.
3:48
